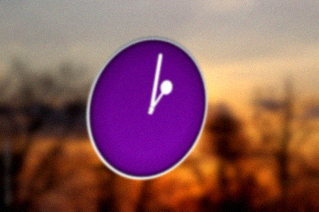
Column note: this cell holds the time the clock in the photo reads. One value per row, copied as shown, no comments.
1:00
